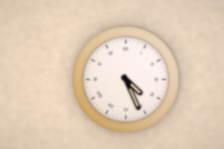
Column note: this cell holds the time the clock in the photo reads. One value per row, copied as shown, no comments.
4:26
